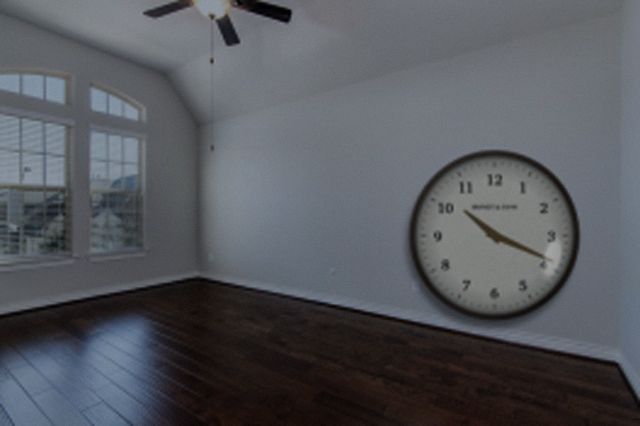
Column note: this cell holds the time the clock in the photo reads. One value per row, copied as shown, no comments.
10:19
